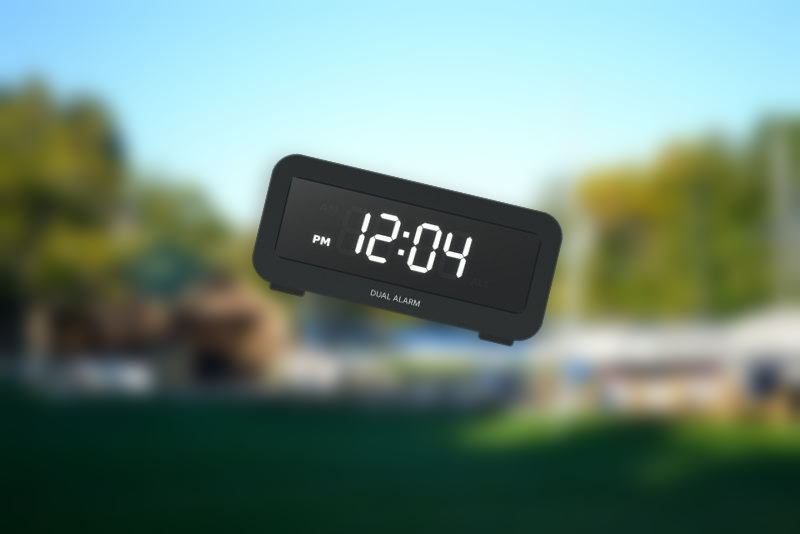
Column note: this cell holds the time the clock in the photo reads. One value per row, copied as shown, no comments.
12:04
